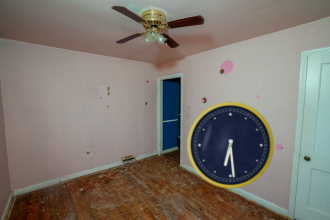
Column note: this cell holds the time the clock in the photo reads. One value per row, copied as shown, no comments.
6:29
